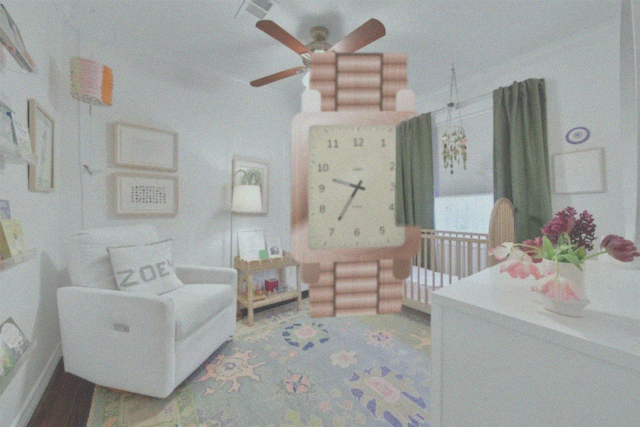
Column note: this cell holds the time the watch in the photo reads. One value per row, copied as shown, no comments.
9:35
